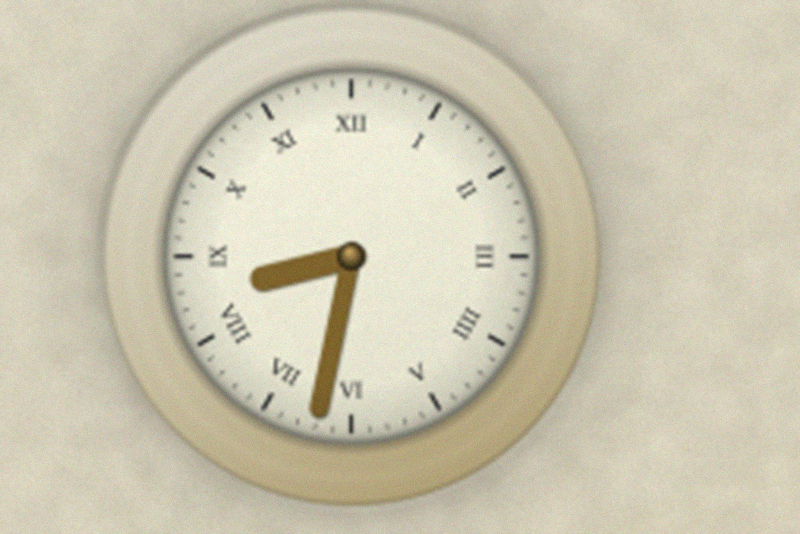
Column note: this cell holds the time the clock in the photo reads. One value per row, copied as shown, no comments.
8:32
